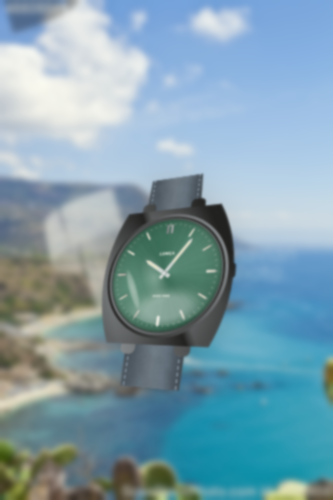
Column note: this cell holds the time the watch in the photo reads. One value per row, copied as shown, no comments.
10:06
